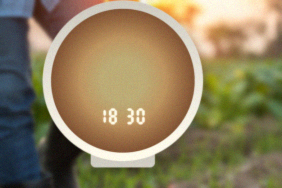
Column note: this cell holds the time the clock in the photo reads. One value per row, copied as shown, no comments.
18:30
